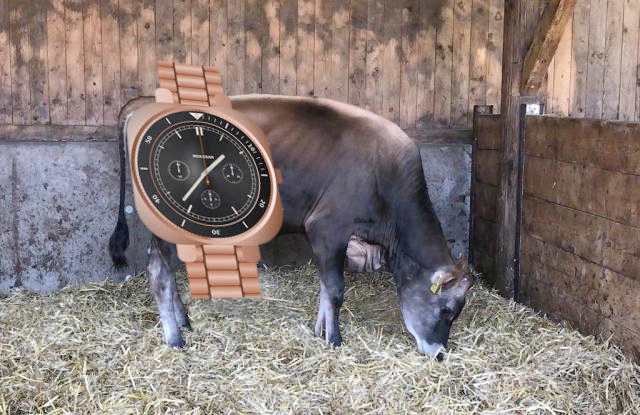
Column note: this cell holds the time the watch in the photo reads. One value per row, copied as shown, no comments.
1:37
